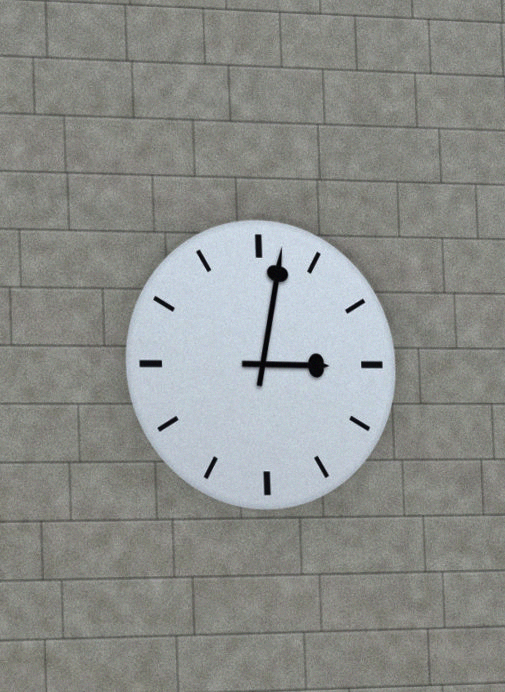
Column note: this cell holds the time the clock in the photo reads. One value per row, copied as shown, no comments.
3:02
